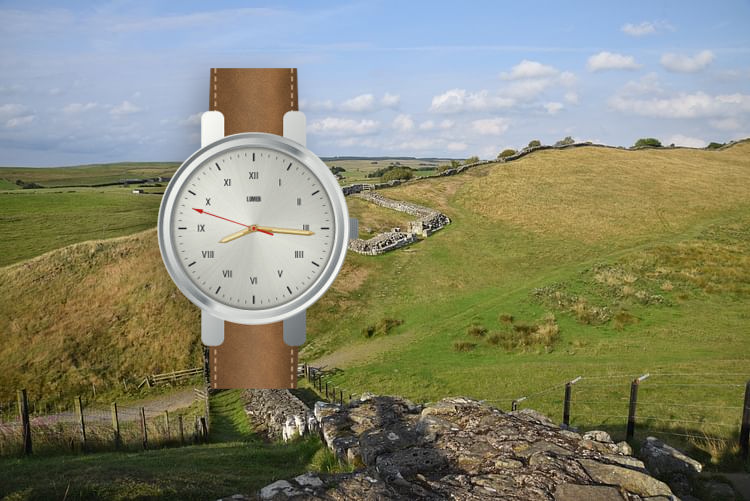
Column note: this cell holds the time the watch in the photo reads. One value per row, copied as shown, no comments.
8:15:48
